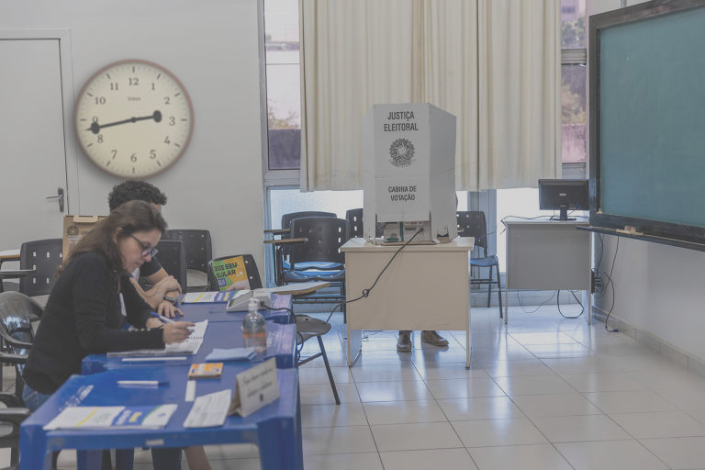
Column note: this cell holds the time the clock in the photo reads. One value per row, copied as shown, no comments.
2:43
